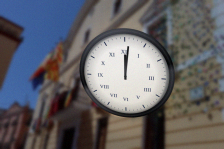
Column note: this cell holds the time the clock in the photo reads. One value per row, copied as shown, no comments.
12:01
